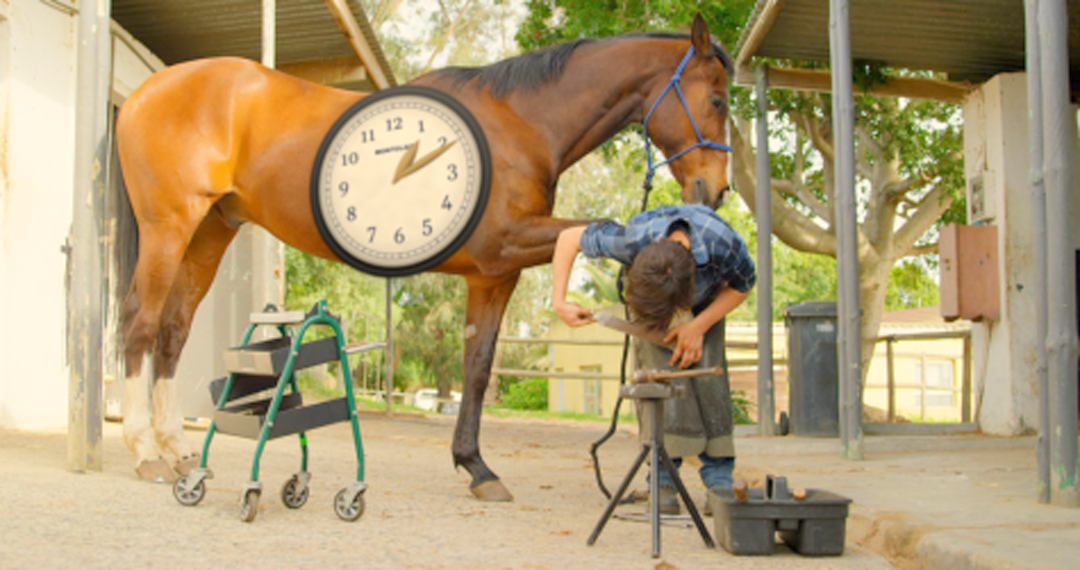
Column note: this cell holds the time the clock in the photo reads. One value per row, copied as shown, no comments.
1:11
